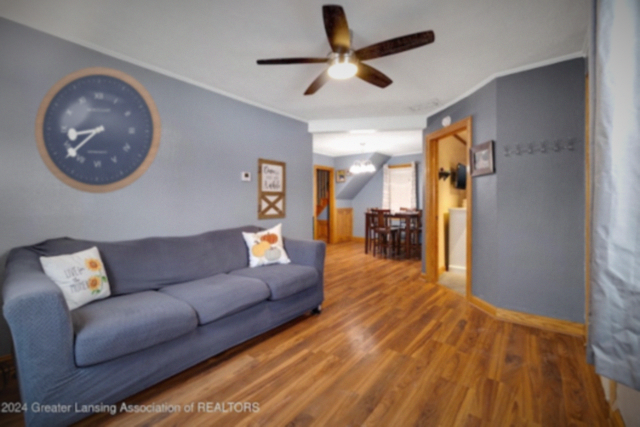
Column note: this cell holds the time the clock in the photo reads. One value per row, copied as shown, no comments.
8:38
